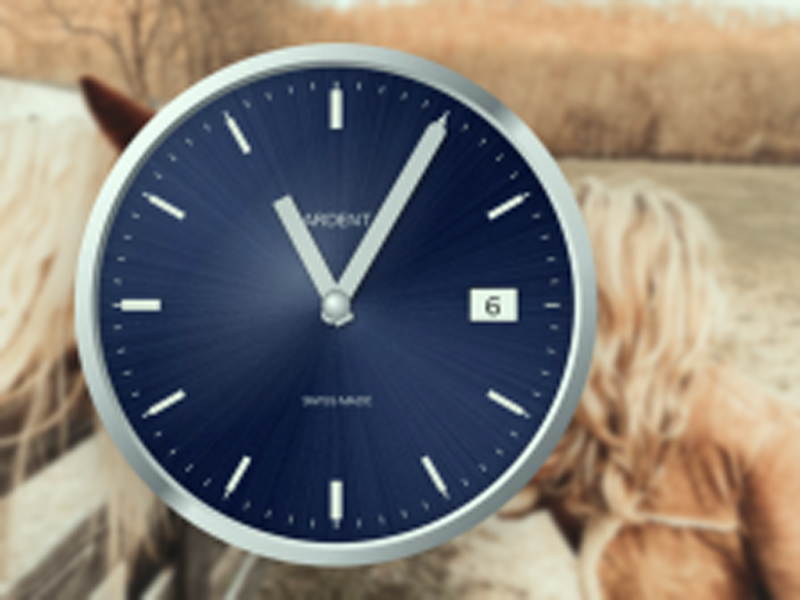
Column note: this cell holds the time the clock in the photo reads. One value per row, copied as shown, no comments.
11:05
